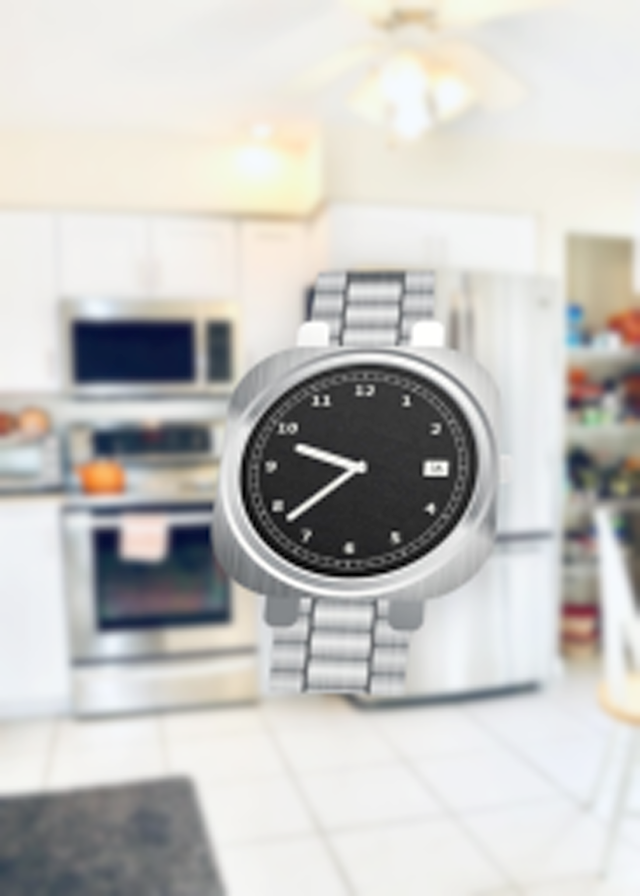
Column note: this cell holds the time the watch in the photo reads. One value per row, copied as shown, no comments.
9:38
